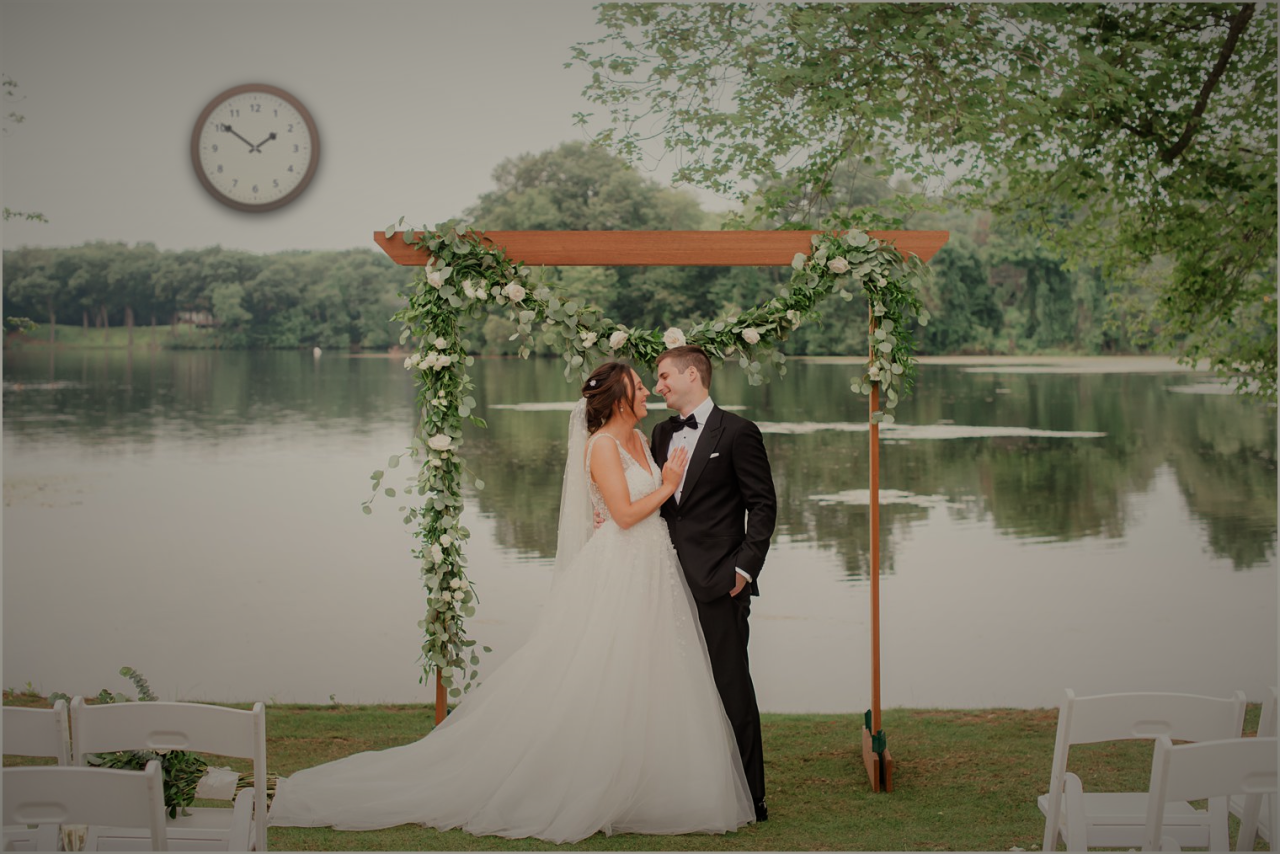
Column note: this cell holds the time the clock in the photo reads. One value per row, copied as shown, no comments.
1:51
